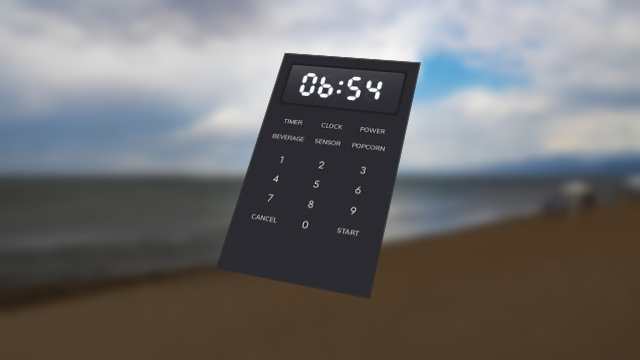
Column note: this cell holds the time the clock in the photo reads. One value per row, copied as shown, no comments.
6:54
